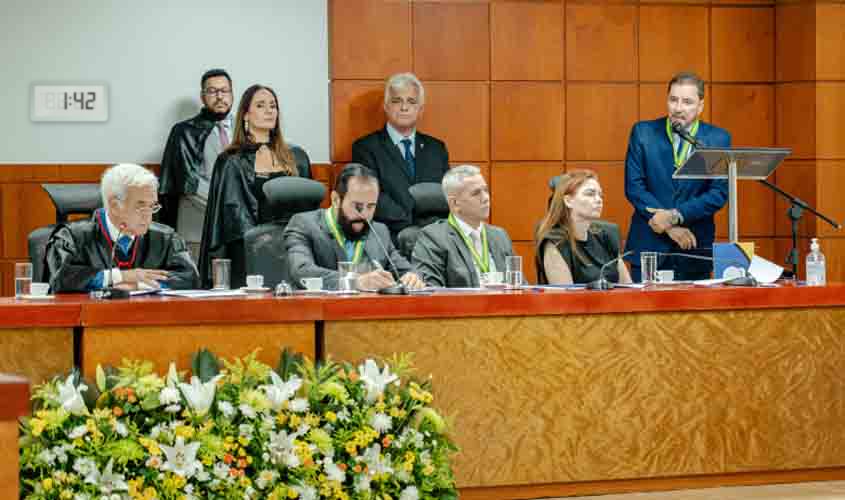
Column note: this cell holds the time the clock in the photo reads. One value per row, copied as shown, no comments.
1:42
